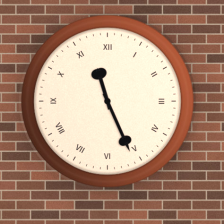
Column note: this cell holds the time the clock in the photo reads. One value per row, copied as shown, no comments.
11:26
